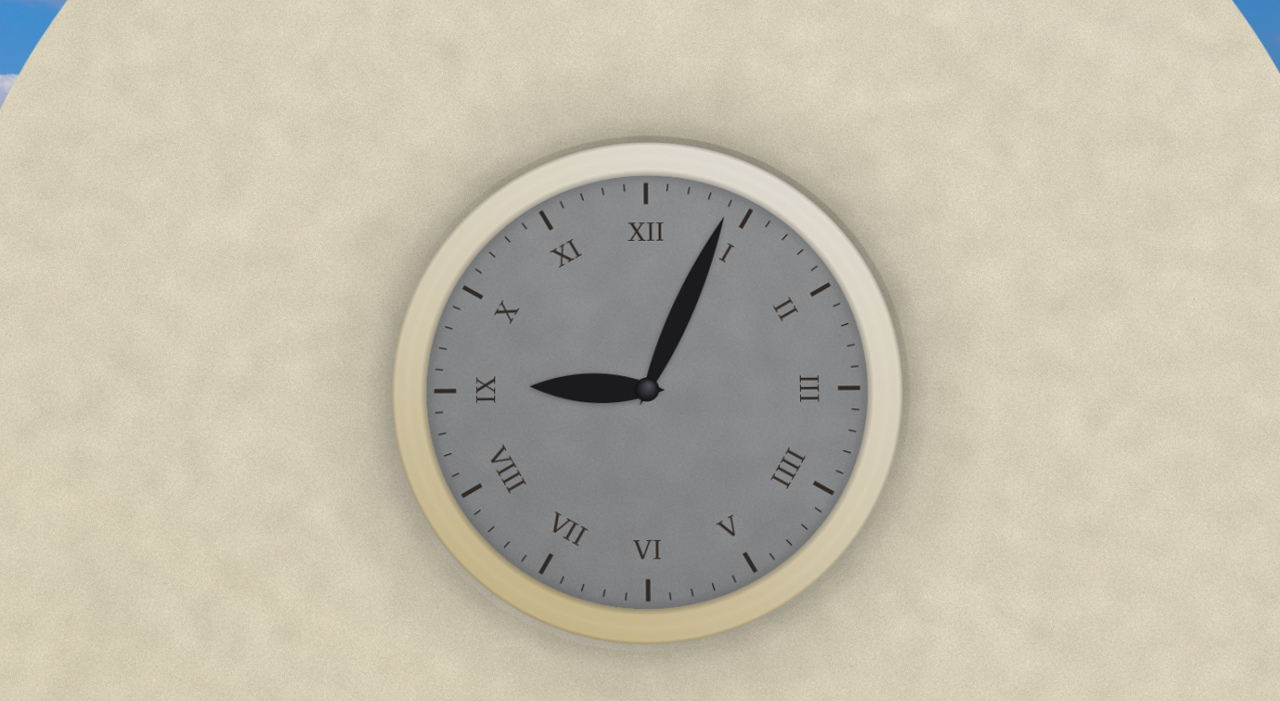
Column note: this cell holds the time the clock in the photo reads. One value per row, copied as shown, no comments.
9:04
